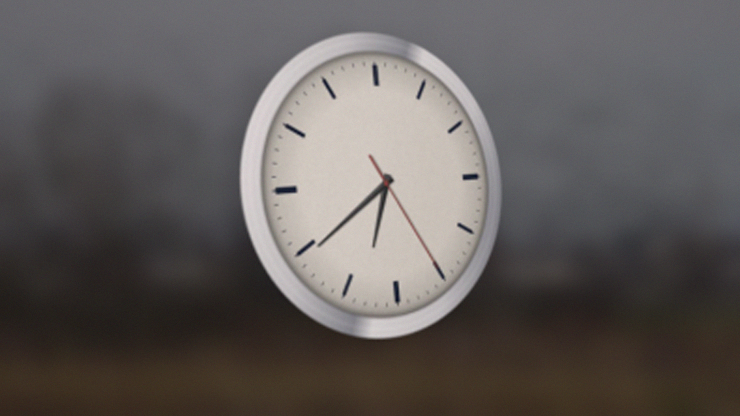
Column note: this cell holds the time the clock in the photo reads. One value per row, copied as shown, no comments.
6:39:25
